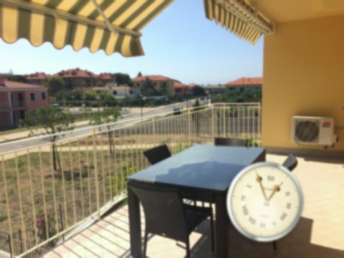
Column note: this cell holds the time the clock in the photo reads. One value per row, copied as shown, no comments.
12:55
